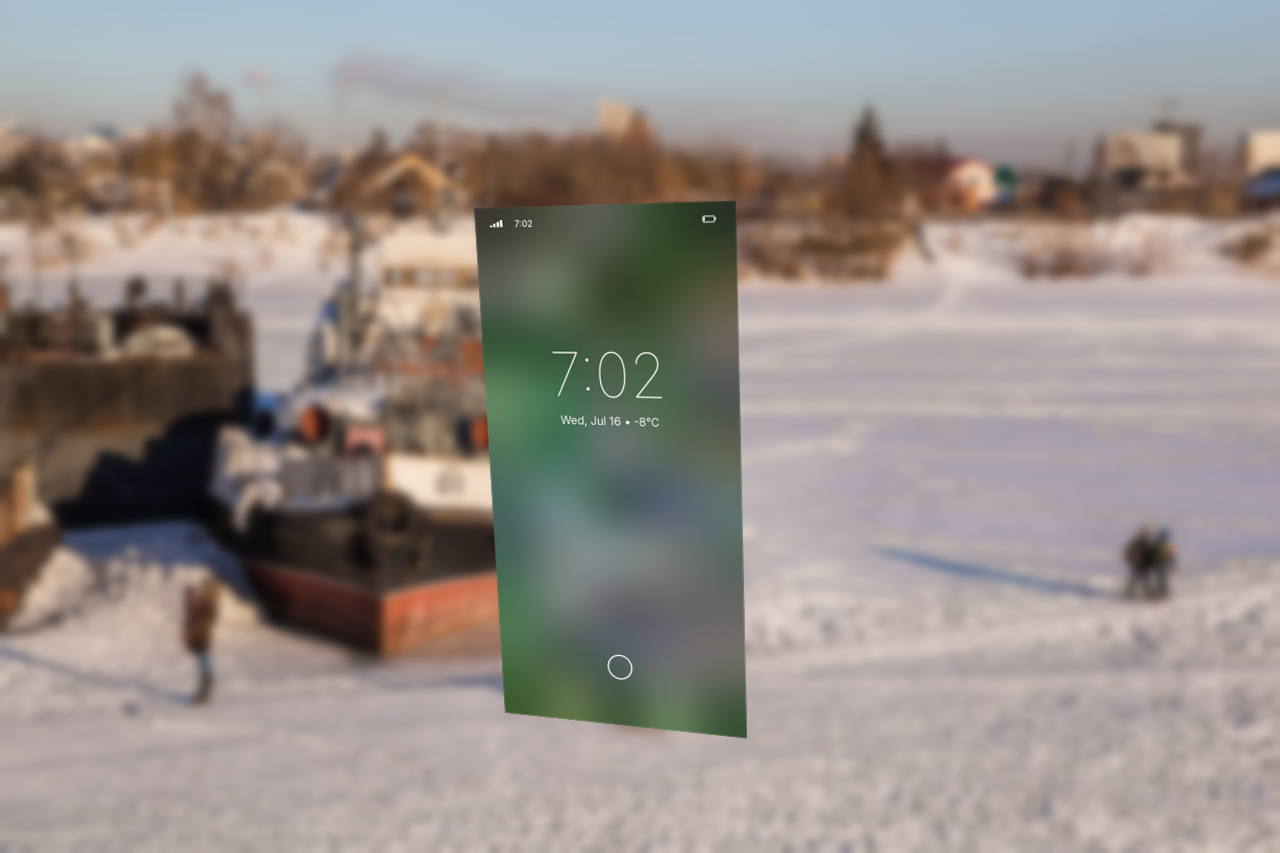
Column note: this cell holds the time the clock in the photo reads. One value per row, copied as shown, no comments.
7:02
